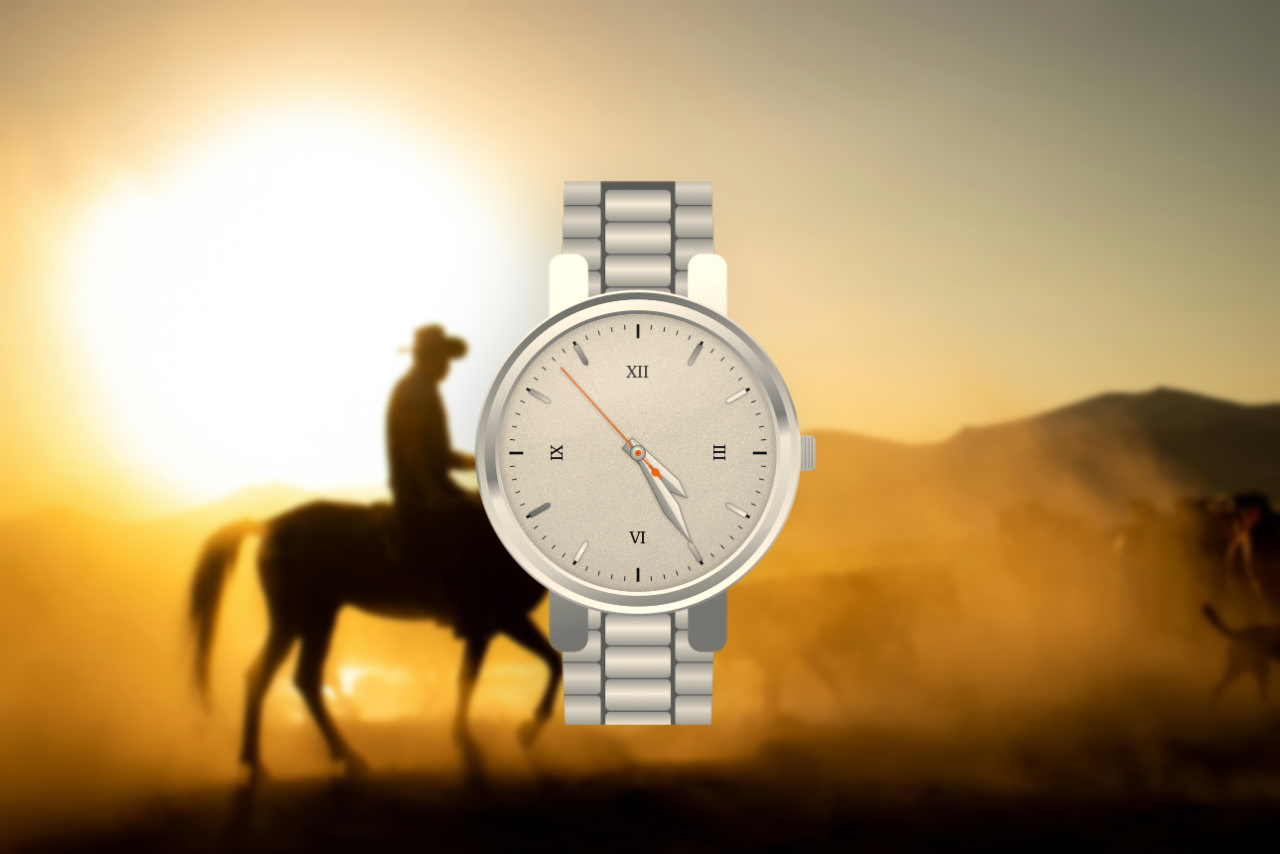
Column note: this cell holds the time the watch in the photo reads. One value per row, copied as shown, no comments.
4:24:53
